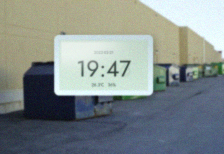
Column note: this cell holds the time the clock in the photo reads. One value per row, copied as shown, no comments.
19:47
